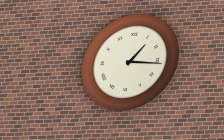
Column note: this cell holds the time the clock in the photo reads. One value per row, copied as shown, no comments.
1:16
